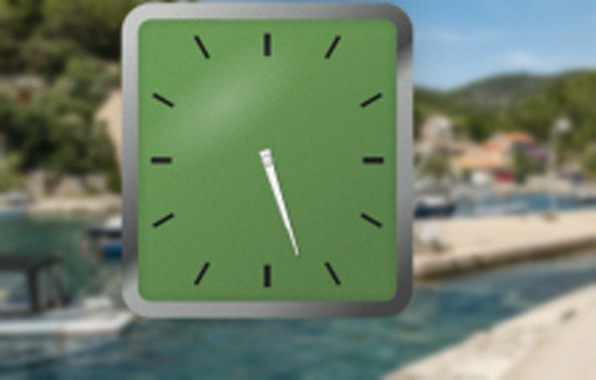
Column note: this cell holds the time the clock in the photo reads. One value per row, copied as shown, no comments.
5:27
